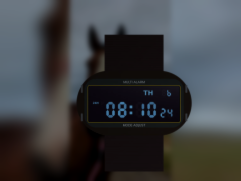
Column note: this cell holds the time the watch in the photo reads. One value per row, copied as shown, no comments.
8:10:24
